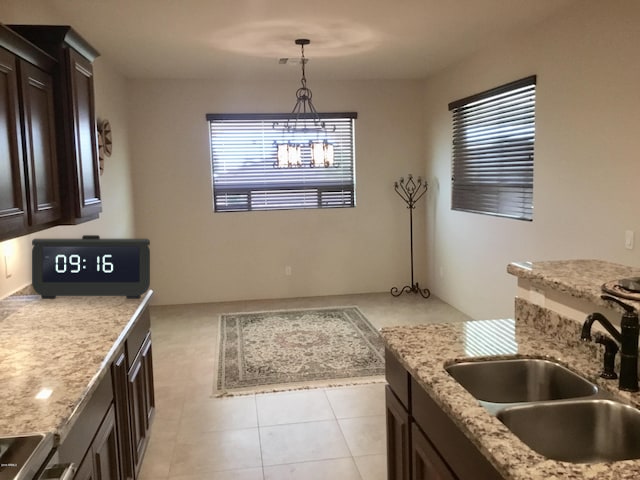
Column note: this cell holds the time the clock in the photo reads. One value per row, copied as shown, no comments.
9:16
